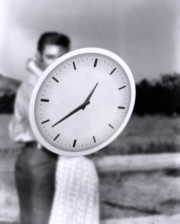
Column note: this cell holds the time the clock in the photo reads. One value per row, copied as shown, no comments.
12:38
